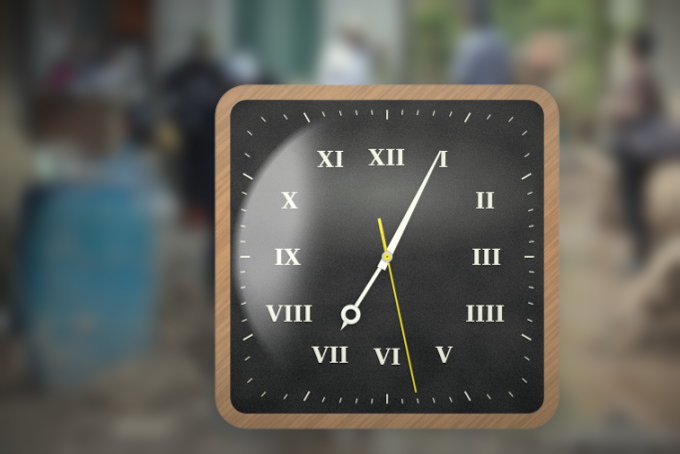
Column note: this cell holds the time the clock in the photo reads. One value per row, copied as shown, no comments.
7:04:28
